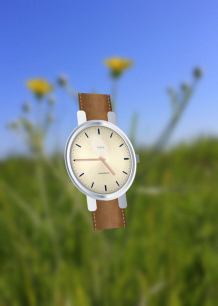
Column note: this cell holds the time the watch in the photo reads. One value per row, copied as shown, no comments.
4:45
